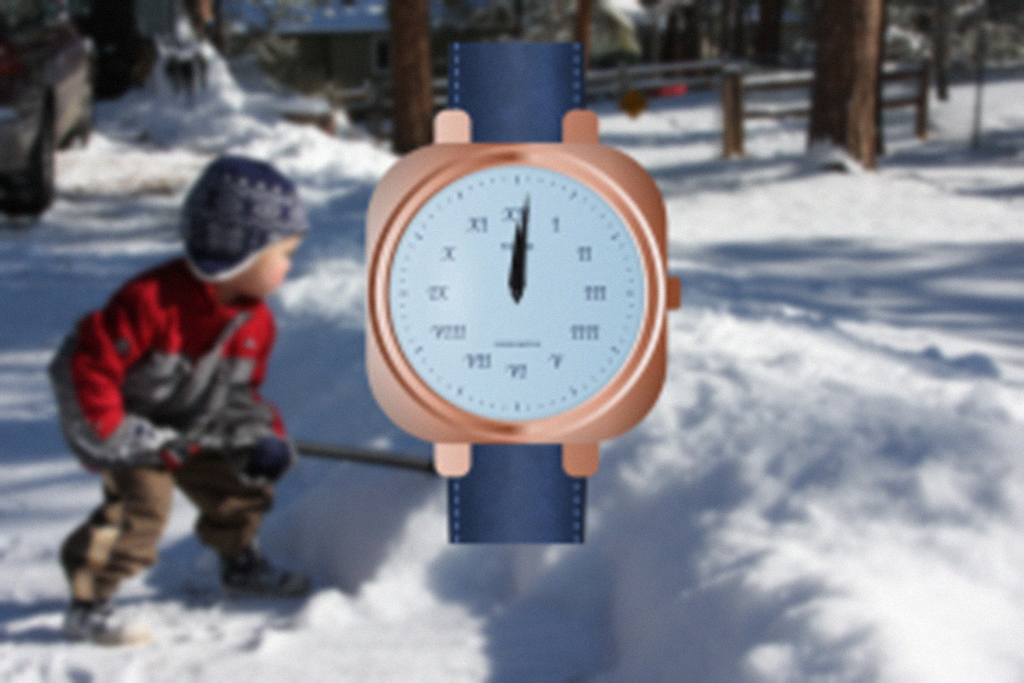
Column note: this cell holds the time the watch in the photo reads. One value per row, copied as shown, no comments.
12:01
